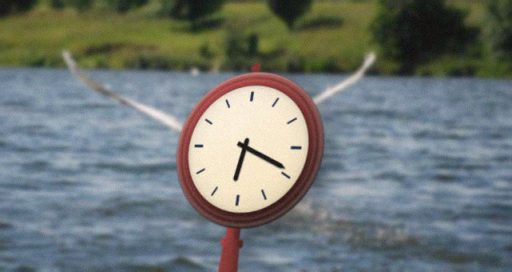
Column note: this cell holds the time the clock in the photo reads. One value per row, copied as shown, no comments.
6:19
